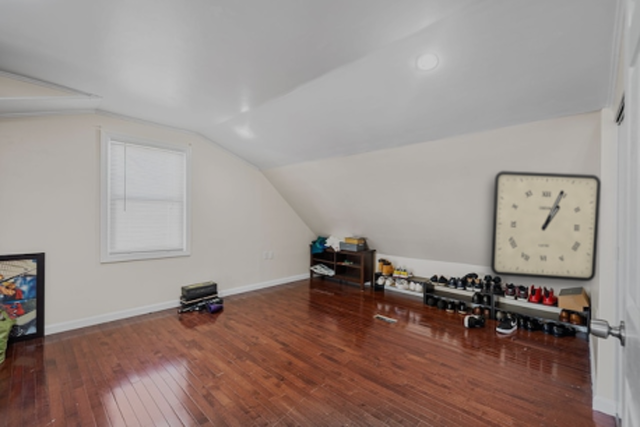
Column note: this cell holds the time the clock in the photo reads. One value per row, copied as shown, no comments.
1:04
